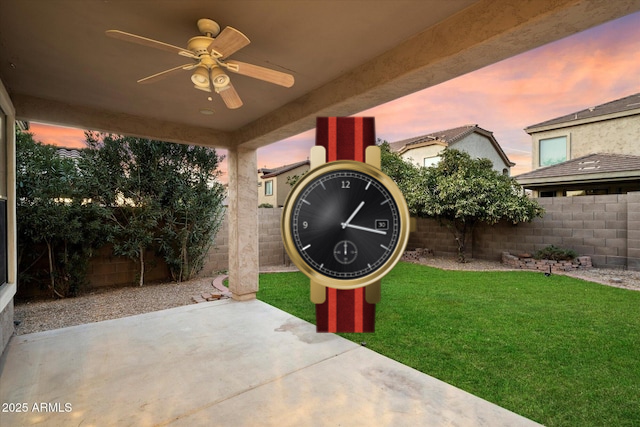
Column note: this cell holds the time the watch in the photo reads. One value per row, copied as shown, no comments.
1:17
